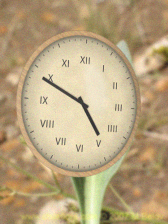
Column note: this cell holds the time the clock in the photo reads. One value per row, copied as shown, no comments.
4:49
